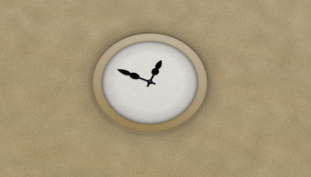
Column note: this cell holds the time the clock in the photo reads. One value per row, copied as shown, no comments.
12:49
